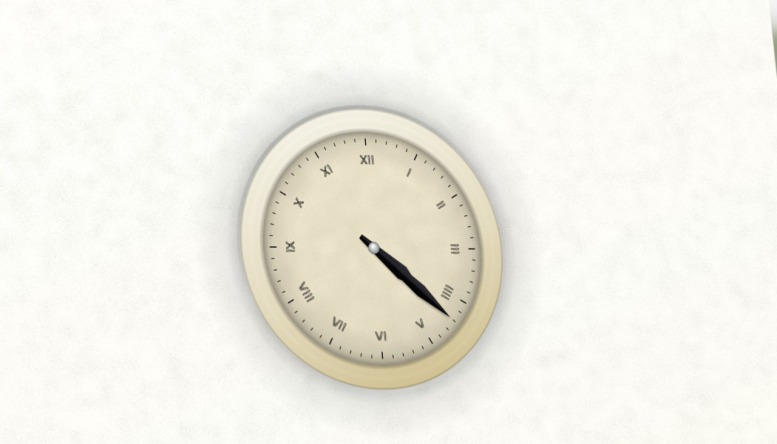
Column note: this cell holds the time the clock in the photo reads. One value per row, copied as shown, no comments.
4:22
